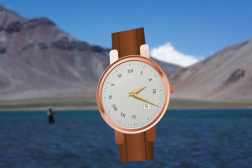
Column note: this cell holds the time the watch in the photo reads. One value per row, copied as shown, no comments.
2:20
